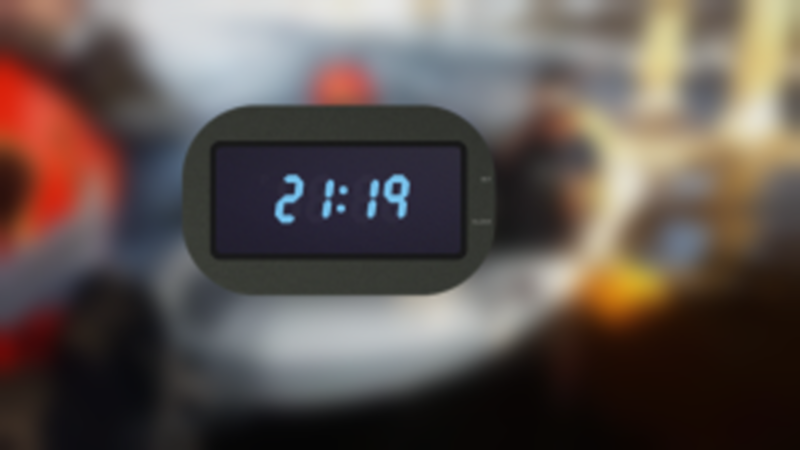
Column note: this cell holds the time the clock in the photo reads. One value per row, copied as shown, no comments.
21:19
